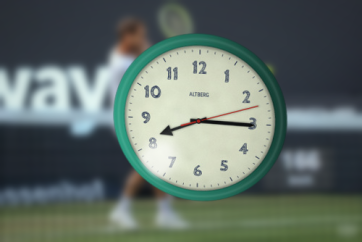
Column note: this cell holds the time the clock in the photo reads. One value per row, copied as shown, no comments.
8:15:12
